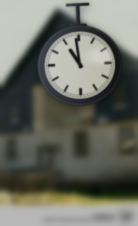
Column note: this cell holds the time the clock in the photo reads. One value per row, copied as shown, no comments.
10:59
